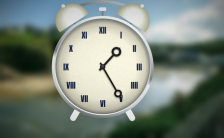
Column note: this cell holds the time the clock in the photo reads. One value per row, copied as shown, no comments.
1:25
